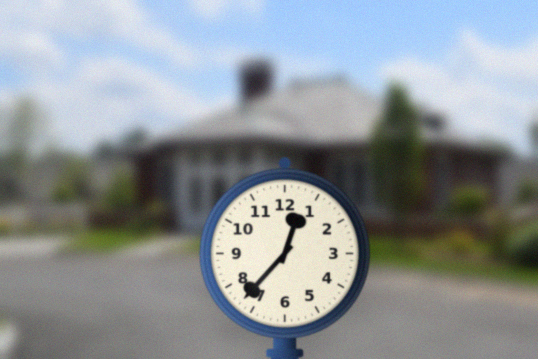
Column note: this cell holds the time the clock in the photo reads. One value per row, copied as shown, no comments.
12:37
